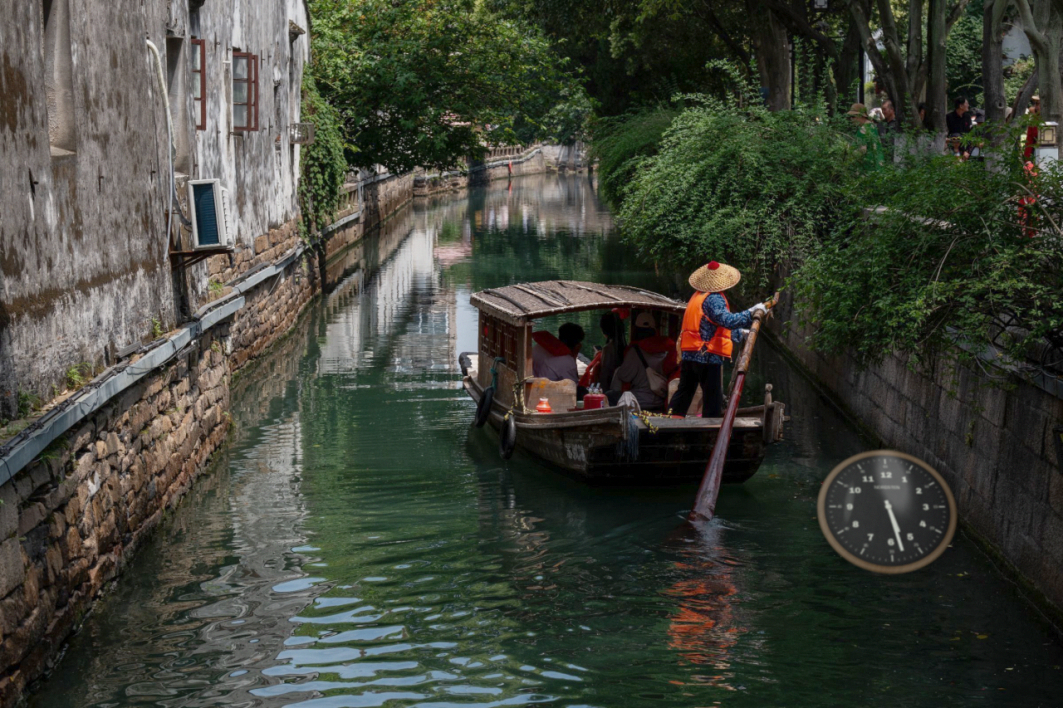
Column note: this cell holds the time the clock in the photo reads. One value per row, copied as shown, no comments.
5:28
